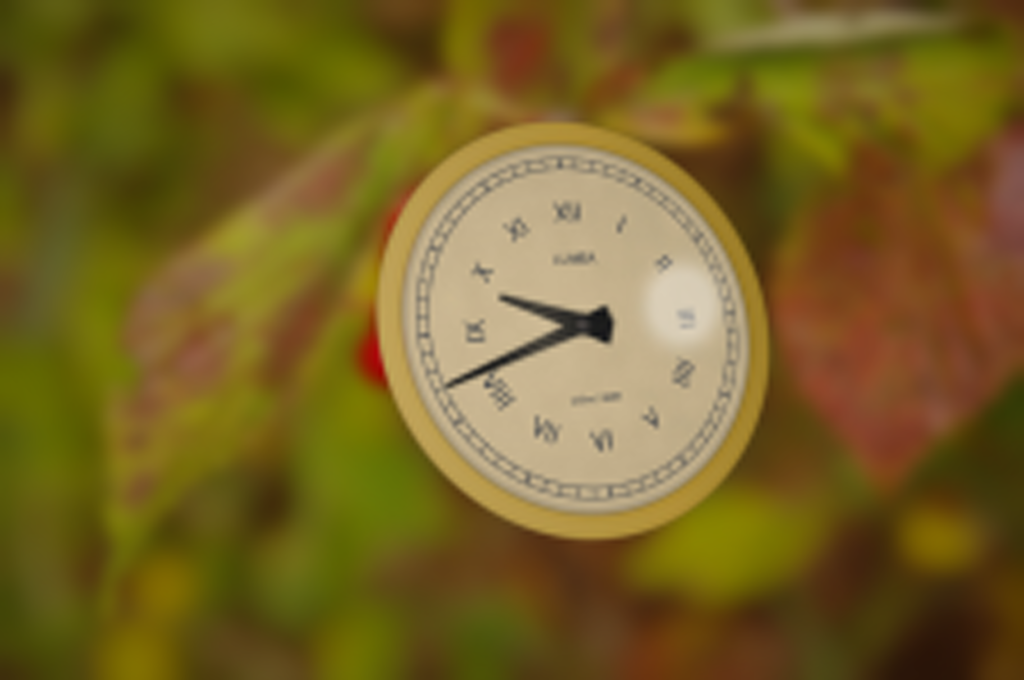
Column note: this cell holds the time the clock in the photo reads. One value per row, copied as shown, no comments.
9:42
